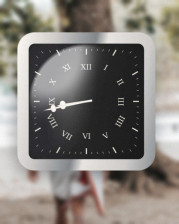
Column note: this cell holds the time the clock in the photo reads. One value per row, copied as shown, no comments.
8:43
